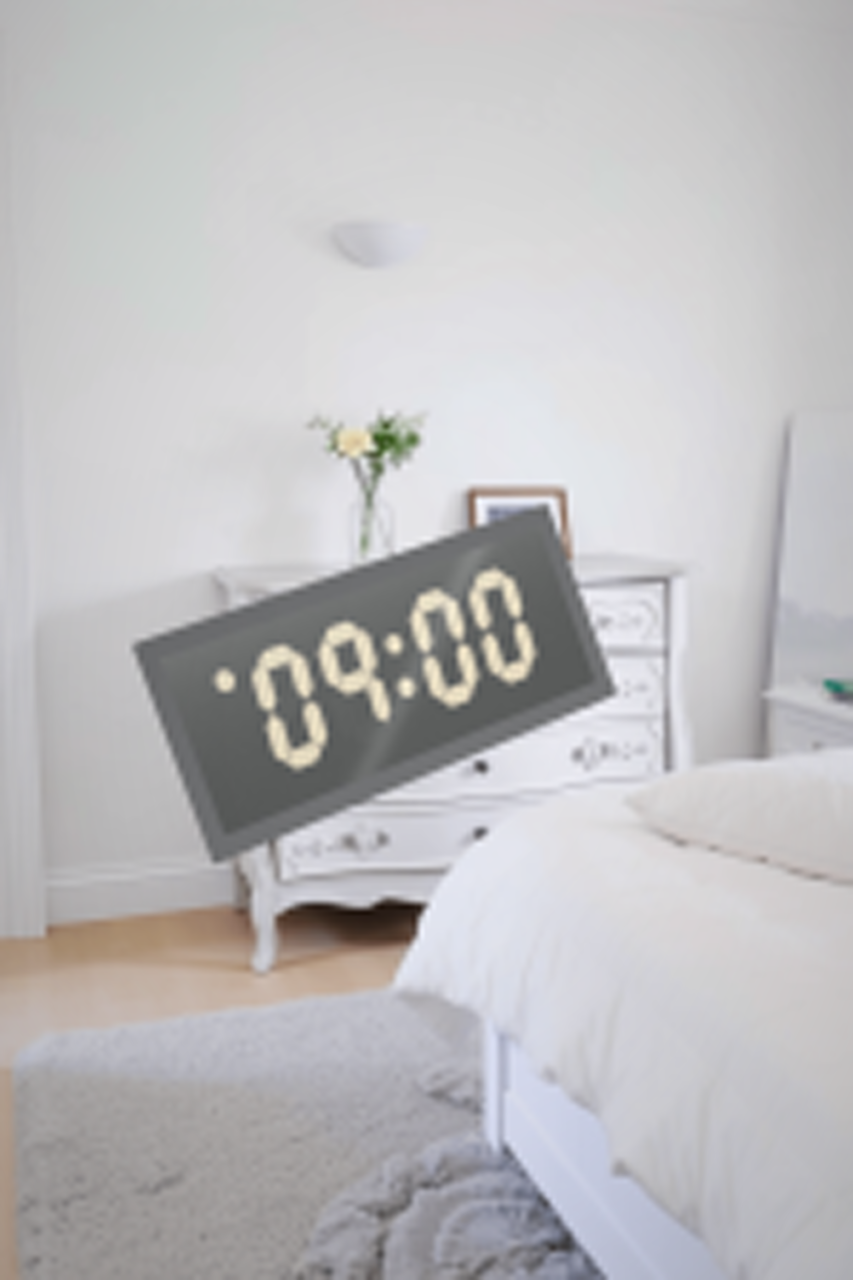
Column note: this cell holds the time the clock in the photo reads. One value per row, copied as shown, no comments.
9:00
